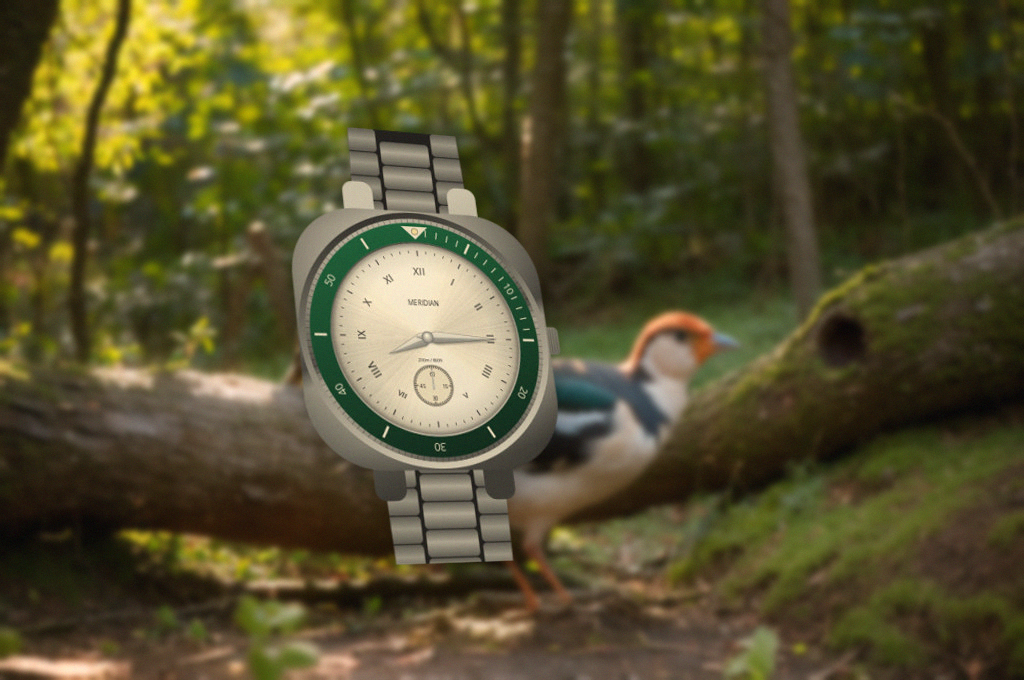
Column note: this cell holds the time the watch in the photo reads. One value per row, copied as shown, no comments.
8:15
